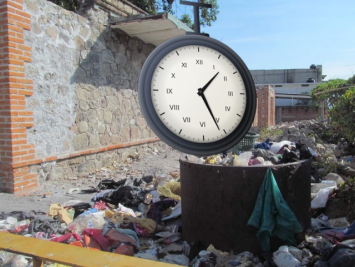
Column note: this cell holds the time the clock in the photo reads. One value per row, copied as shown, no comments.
1:26
